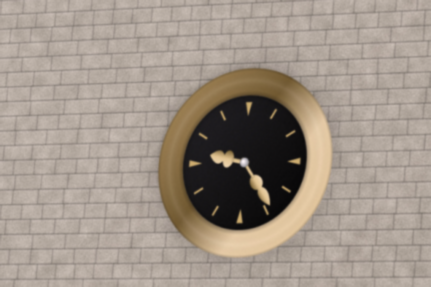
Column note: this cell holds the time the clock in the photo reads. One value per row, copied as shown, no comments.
9:24
